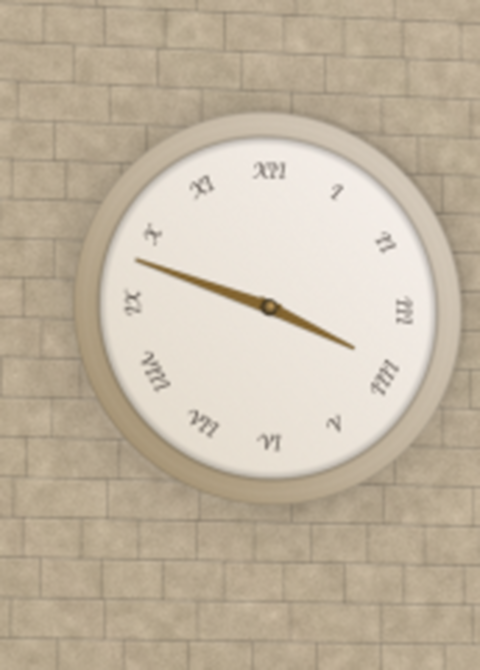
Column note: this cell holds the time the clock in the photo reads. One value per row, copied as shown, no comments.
3:48
